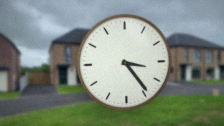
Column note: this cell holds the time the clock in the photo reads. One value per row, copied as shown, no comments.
3:24
